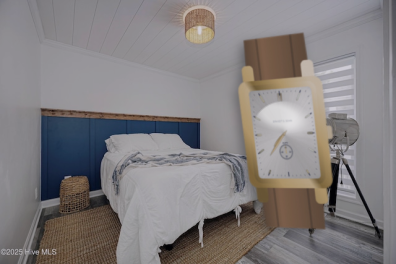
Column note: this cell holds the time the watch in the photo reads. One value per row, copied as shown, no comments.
7:37
